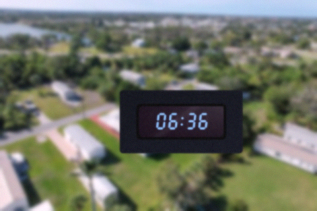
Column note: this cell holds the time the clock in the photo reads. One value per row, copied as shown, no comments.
6:36
